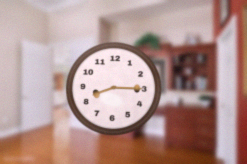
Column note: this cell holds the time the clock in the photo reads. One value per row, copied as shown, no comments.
8:15
